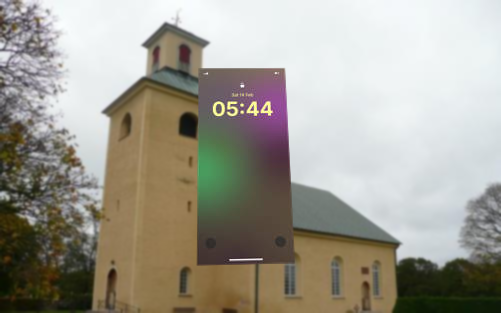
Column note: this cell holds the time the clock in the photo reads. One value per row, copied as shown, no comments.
5:44
